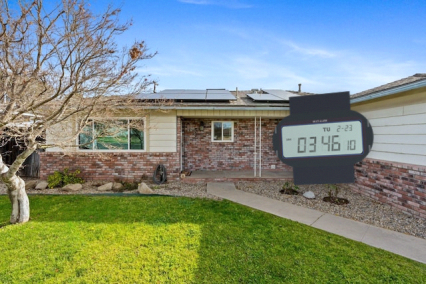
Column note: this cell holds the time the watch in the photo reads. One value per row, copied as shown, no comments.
3:46:10
